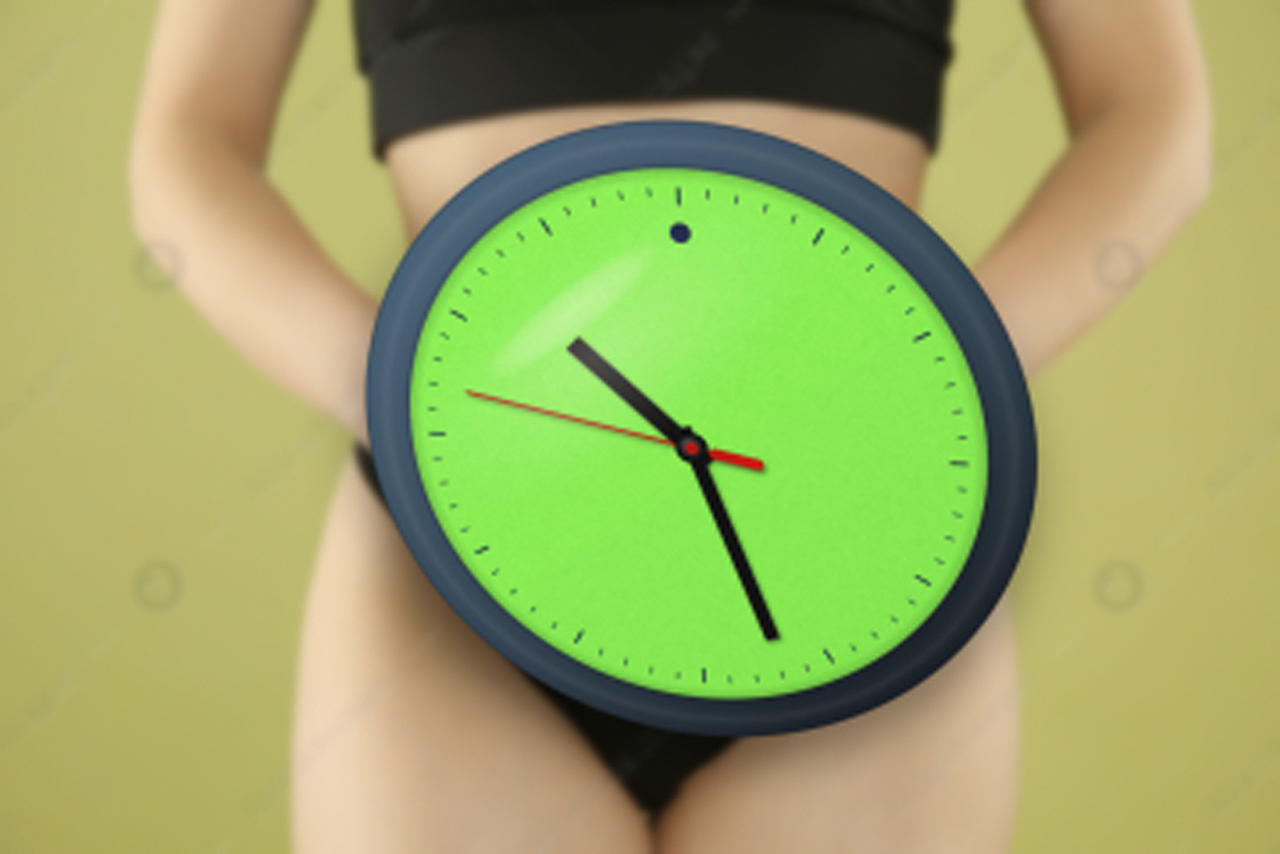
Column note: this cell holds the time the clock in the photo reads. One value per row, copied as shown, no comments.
10:26:47
